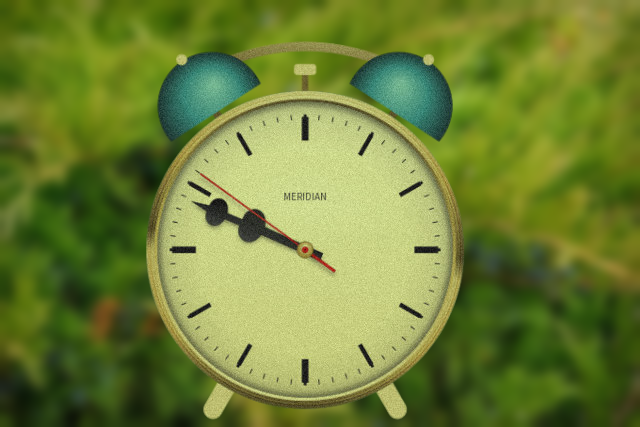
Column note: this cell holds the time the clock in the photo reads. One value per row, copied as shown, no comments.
9:48:51
